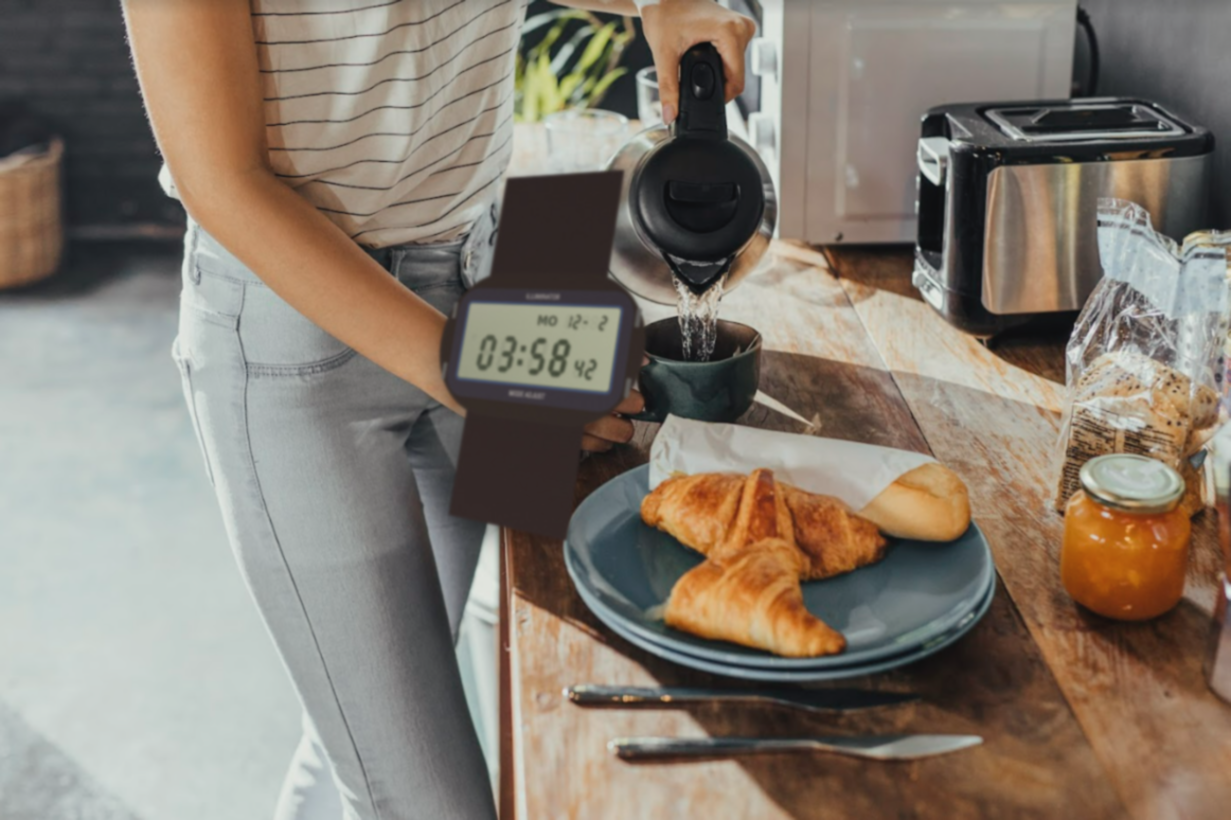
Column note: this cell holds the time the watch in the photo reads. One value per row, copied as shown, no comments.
3:58:42
